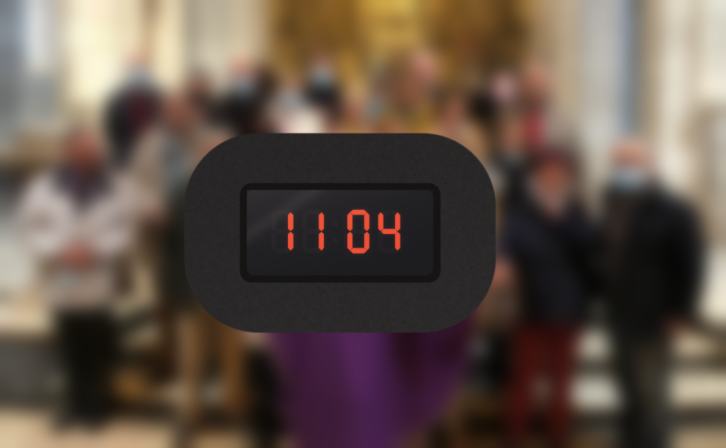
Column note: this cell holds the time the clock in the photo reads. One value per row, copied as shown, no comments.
11:04
